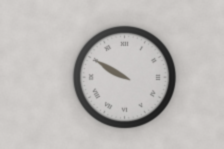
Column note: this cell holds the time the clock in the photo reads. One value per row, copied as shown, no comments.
9:50
